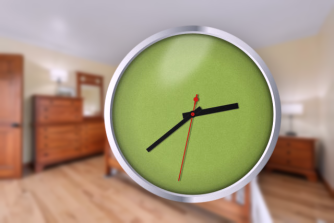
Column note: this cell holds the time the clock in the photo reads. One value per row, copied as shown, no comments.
2:38:32
